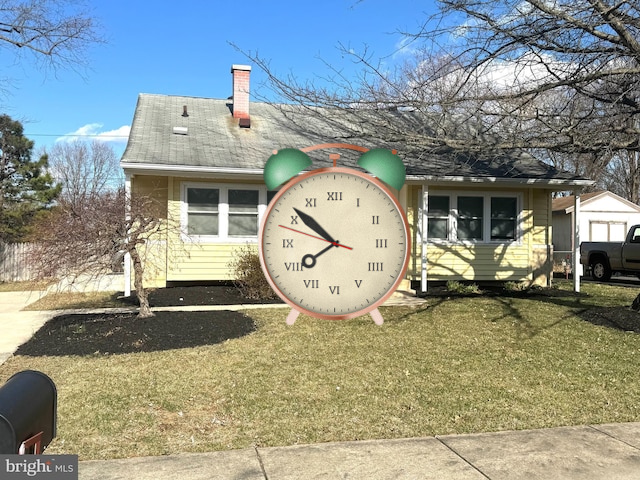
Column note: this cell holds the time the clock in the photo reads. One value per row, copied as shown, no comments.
7:51:48
